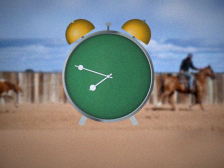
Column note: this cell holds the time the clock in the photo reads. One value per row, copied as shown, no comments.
7:48
